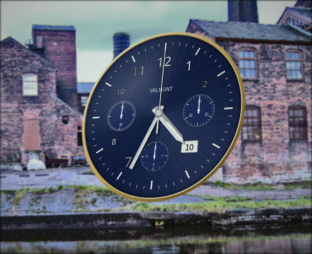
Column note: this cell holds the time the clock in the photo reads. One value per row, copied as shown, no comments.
4:34
